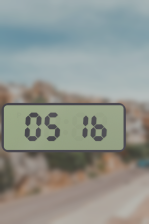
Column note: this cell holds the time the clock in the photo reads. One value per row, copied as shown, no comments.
5:16
